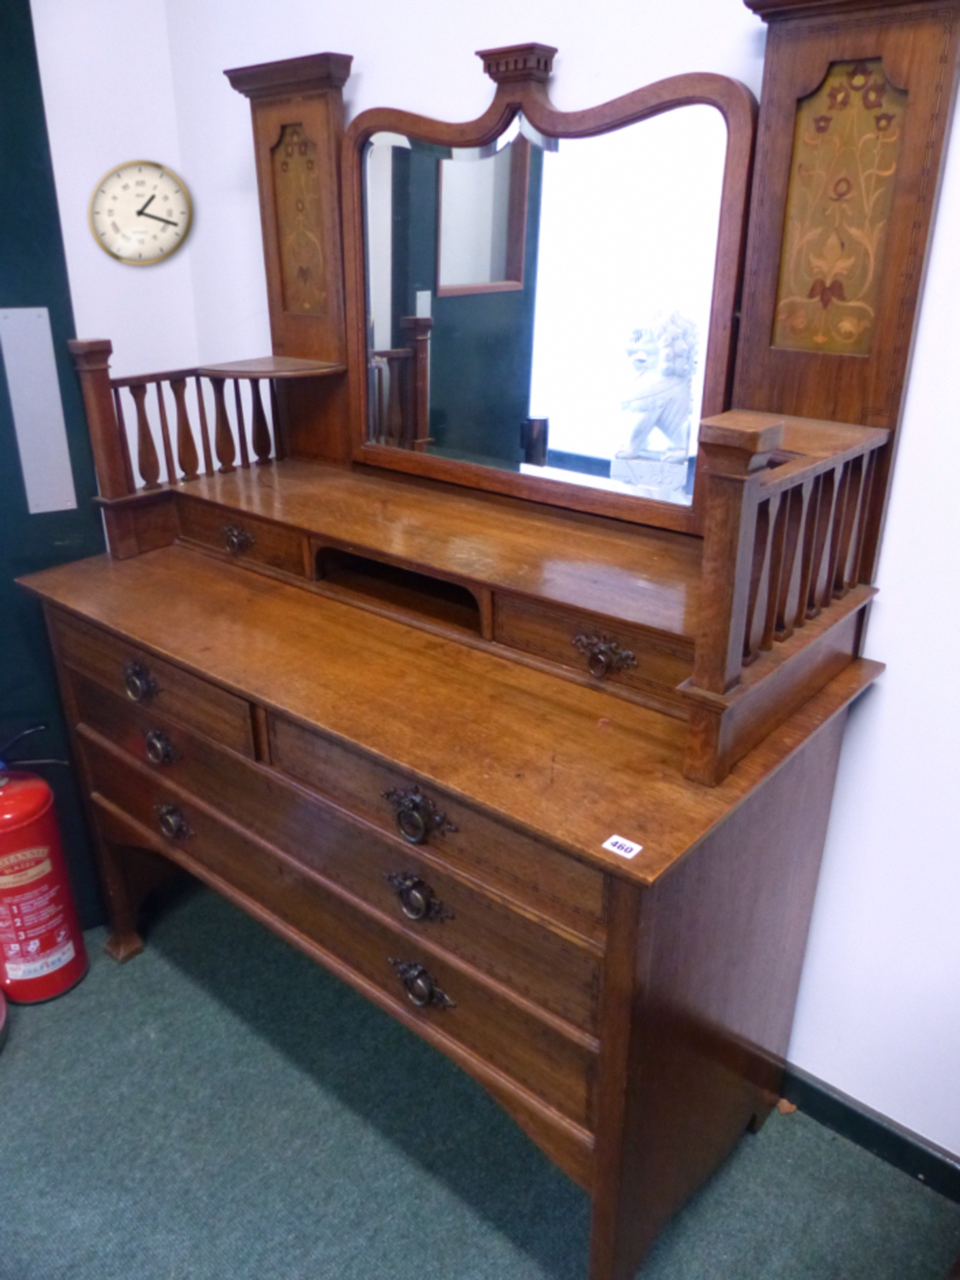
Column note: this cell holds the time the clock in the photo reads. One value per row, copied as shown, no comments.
1:18
